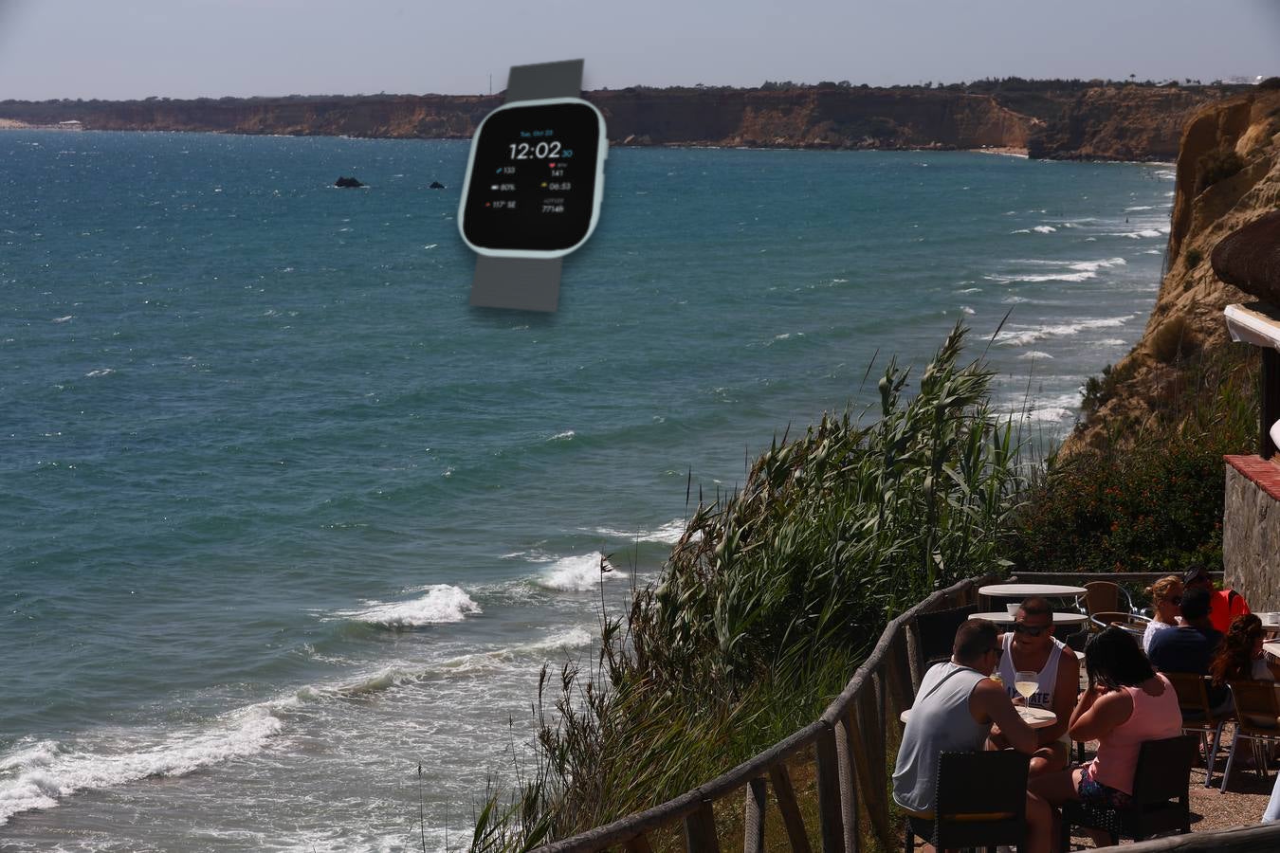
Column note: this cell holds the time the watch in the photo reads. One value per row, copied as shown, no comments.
12:02
